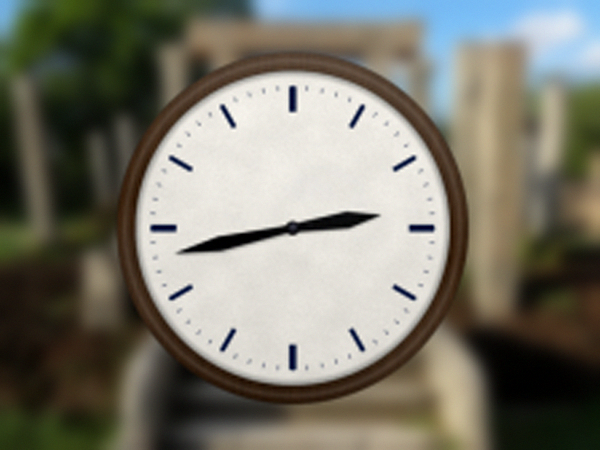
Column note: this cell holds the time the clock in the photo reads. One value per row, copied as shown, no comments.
2:43
